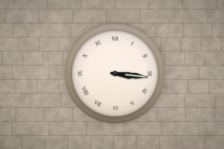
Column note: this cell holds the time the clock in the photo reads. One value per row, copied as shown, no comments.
3:16
